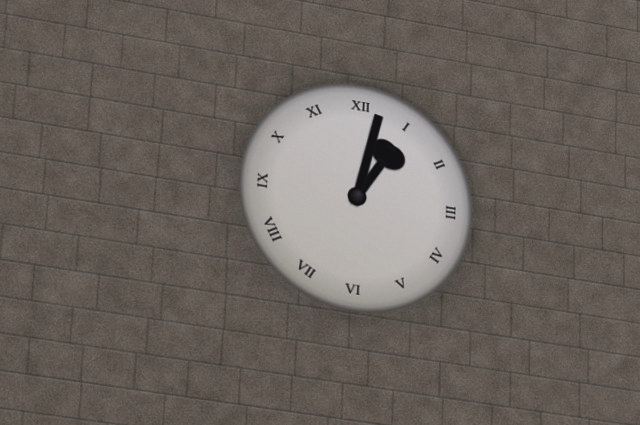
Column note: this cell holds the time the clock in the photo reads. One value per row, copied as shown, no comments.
1:02
